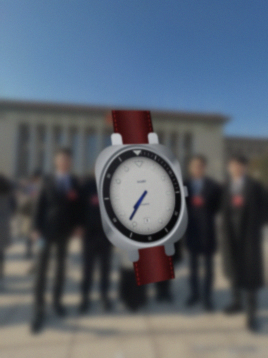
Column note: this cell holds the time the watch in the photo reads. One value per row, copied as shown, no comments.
7:37
